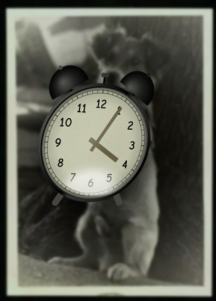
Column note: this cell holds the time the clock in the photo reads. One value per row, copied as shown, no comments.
4:05
